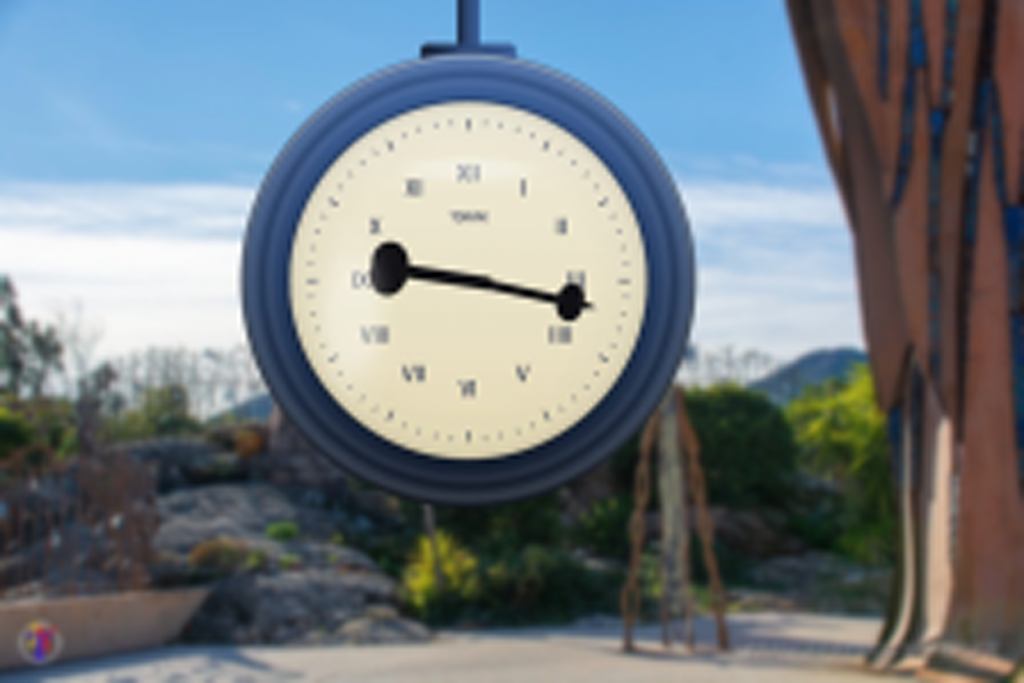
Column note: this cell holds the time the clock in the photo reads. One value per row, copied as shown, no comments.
9:17
